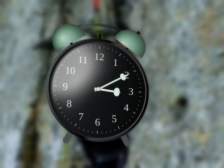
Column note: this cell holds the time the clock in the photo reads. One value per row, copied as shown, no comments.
3:10
